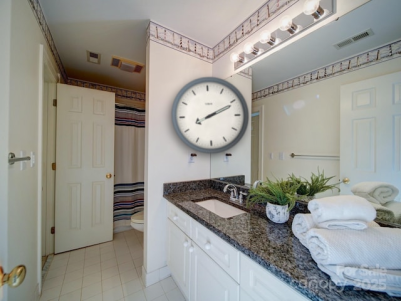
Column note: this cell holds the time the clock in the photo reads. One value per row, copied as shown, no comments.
8:11
